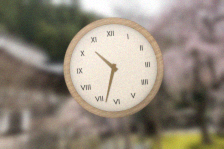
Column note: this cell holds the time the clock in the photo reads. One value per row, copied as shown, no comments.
10:33
